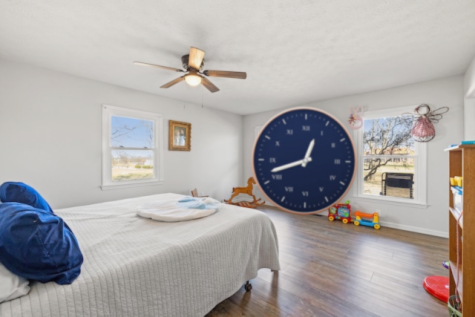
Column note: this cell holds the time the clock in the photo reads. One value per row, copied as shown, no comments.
12:42
